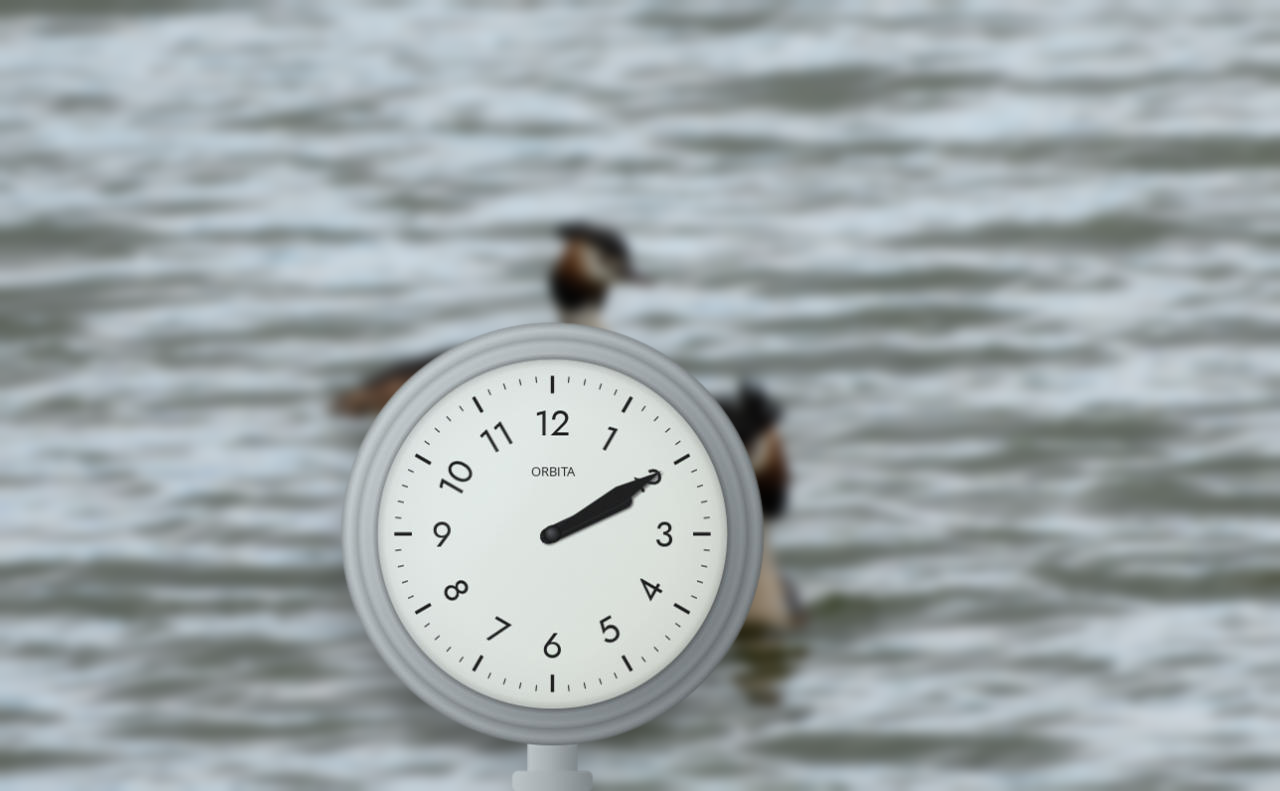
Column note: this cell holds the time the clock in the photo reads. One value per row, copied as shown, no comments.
2:10
